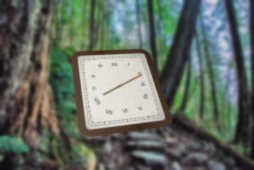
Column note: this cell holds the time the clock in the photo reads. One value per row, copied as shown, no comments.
8:11
